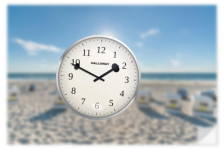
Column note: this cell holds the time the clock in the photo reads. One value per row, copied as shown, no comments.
1:49
